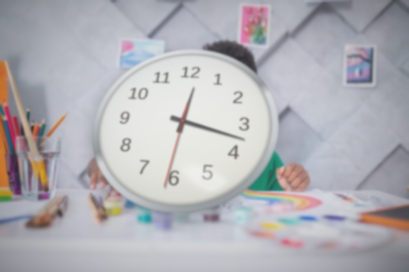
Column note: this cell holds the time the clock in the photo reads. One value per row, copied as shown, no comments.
12:17:31
